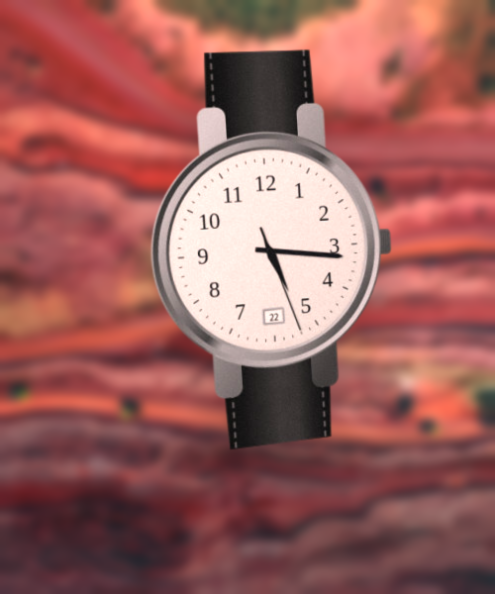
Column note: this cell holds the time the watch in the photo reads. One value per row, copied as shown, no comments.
5:16:27
